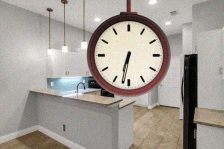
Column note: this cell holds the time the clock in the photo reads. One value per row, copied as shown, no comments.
6:32
